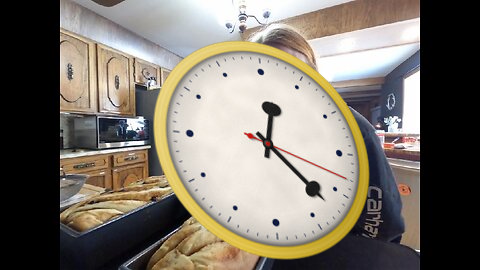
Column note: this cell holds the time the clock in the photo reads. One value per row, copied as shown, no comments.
12:22:18
